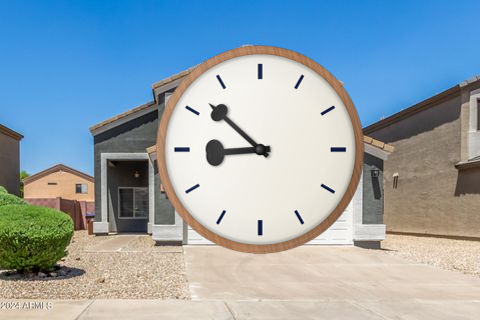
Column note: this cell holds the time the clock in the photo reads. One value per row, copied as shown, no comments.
8:52
